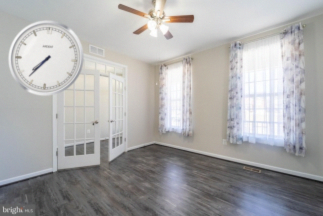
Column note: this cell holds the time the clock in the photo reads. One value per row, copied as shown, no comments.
7:37
